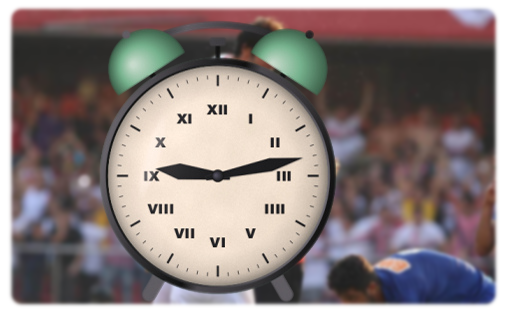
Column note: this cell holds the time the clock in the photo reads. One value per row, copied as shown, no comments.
9:13
